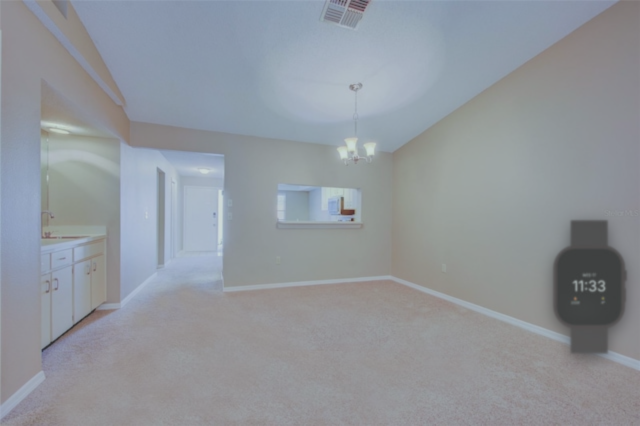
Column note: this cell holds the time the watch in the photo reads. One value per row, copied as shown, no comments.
11:33
